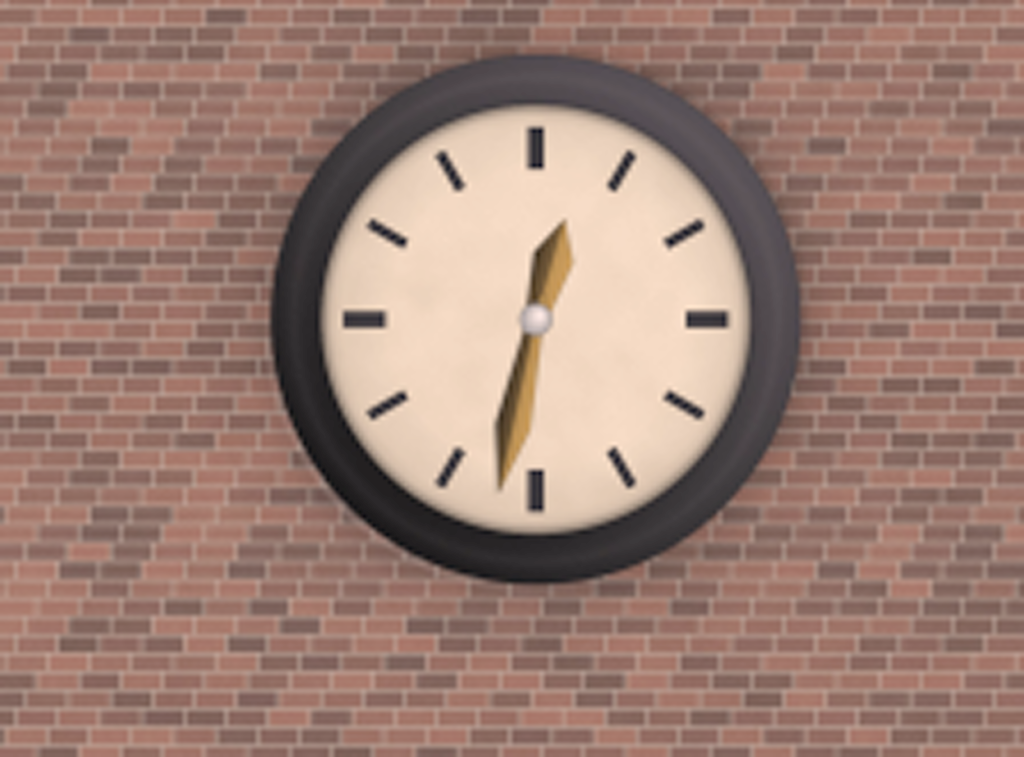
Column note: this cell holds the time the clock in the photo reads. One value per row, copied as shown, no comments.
12:32
